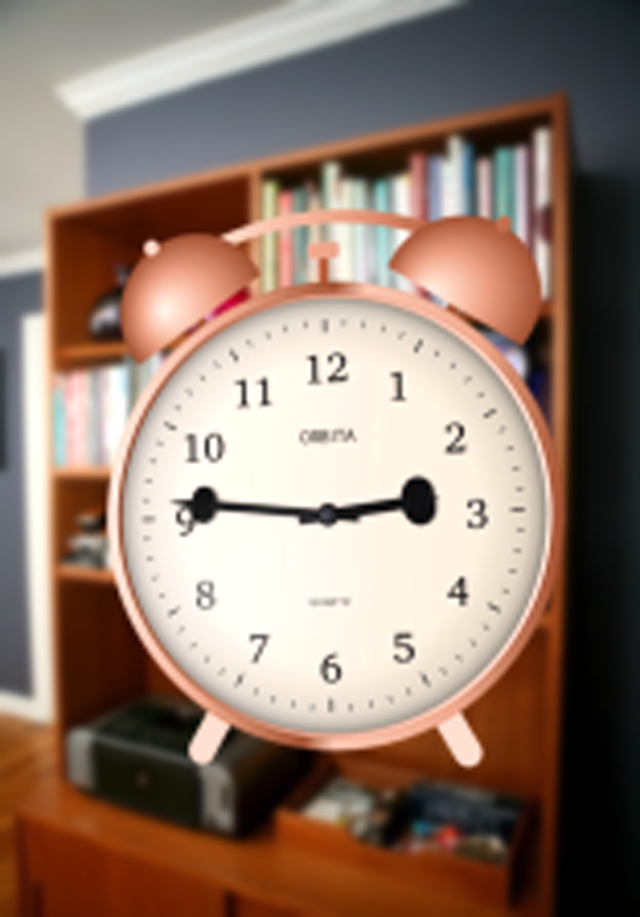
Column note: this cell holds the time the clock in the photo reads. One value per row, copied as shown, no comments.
2:46
